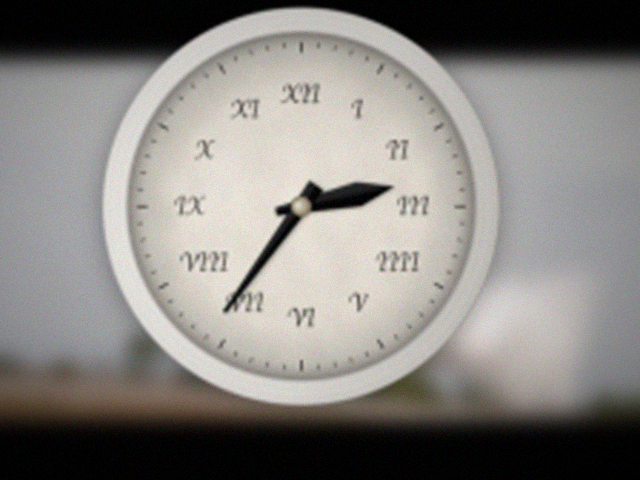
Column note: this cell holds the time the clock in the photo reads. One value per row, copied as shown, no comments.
2:36
